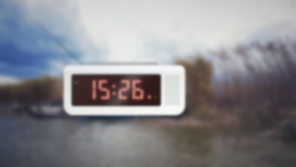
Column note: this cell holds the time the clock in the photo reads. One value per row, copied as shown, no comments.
15:26
